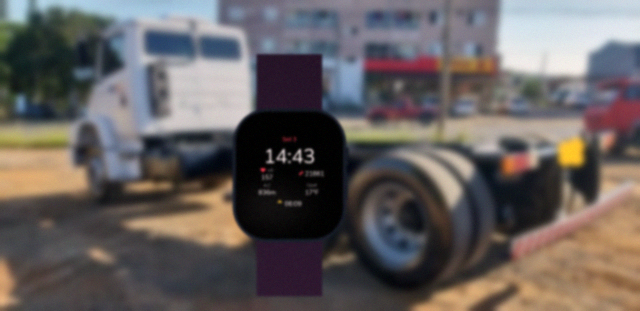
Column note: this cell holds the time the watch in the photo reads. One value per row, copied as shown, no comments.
14:43
